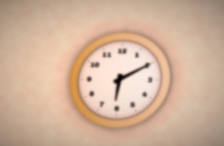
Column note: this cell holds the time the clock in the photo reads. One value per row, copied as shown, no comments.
6:10
